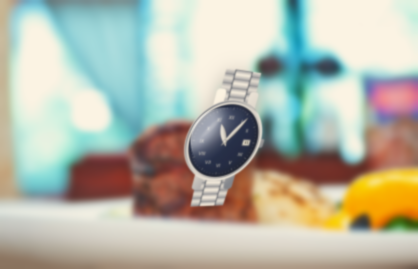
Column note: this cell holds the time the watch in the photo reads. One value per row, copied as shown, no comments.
11:06
